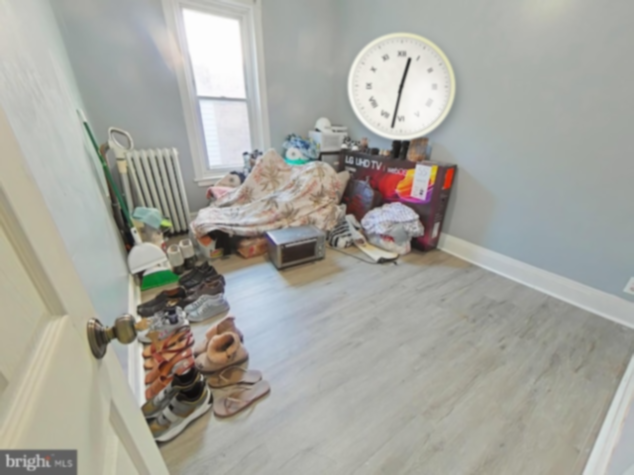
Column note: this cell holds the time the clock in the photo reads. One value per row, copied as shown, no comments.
12:32
